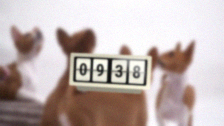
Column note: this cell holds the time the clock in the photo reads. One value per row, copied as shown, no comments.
9:38
